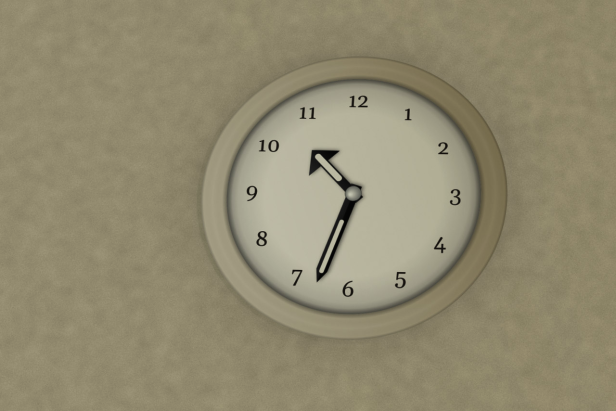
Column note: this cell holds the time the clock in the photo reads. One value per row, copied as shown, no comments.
10:33
